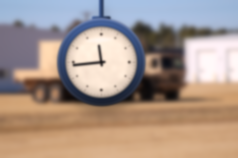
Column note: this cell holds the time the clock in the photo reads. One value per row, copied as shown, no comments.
11:44
